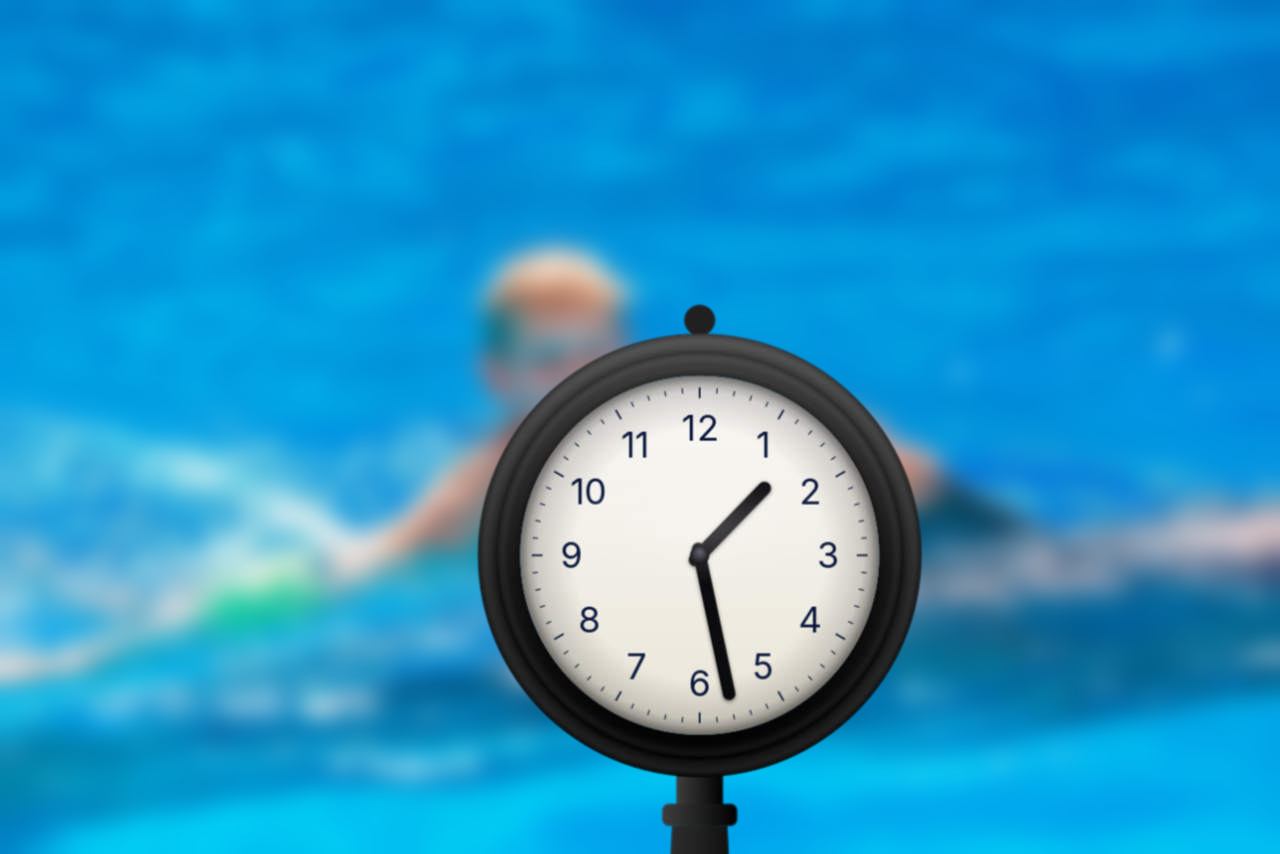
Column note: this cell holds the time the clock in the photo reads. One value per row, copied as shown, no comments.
1:28
